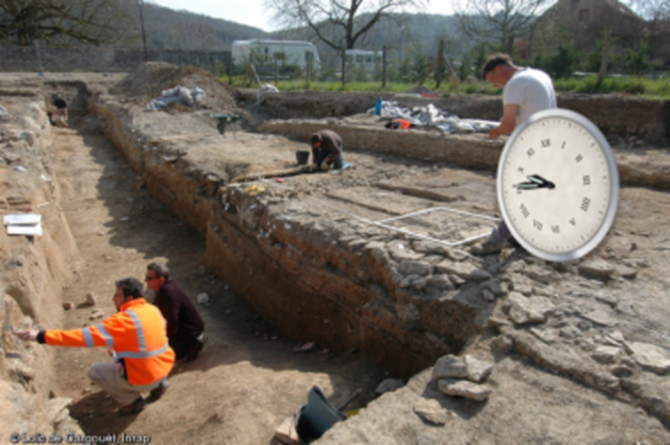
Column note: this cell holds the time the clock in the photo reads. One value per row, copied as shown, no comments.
9:46
